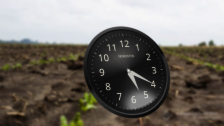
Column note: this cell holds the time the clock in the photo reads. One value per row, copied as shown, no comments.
5:20
